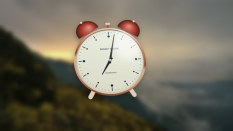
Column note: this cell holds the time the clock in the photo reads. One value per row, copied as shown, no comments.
7:02
